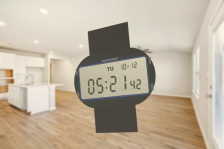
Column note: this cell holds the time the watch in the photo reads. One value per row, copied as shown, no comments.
5:21:42
